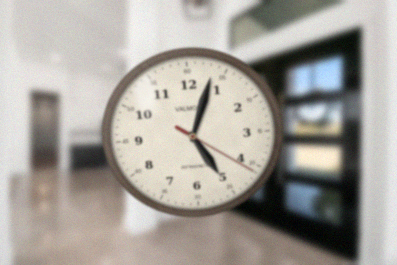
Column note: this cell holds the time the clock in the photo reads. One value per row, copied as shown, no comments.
5:03:21
